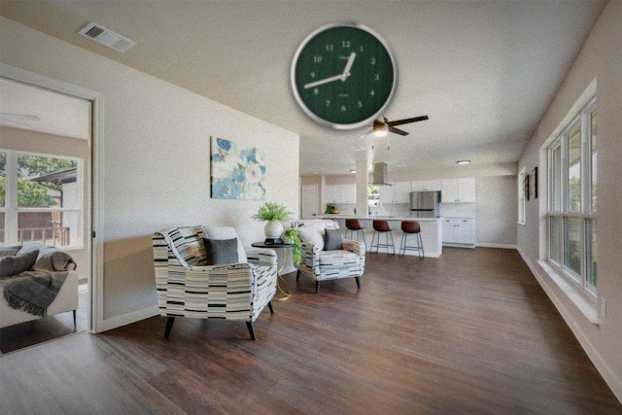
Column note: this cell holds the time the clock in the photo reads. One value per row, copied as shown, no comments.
12:42
